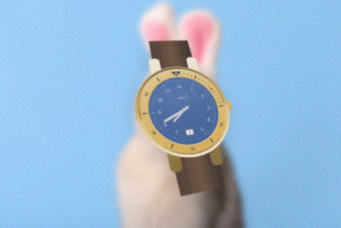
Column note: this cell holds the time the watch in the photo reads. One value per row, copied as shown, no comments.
7:41
